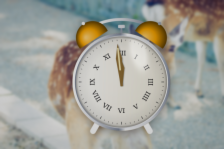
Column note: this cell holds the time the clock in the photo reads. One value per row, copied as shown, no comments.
11:59
